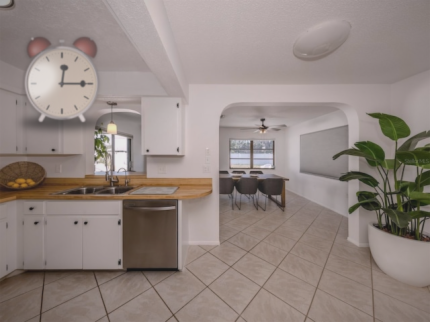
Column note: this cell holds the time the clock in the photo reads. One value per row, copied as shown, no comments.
12:15
